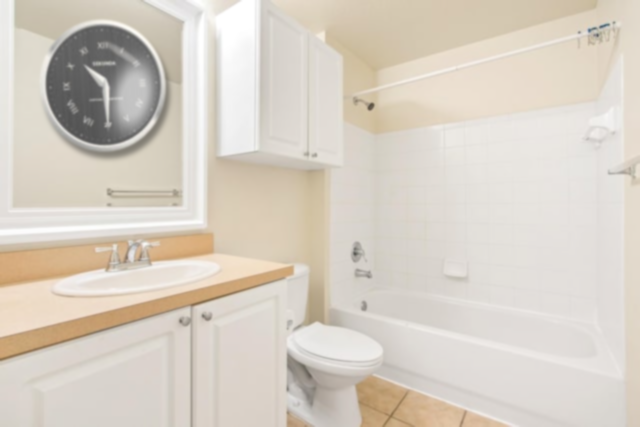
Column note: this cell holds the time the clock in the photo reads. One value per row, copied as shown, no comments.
10:30
